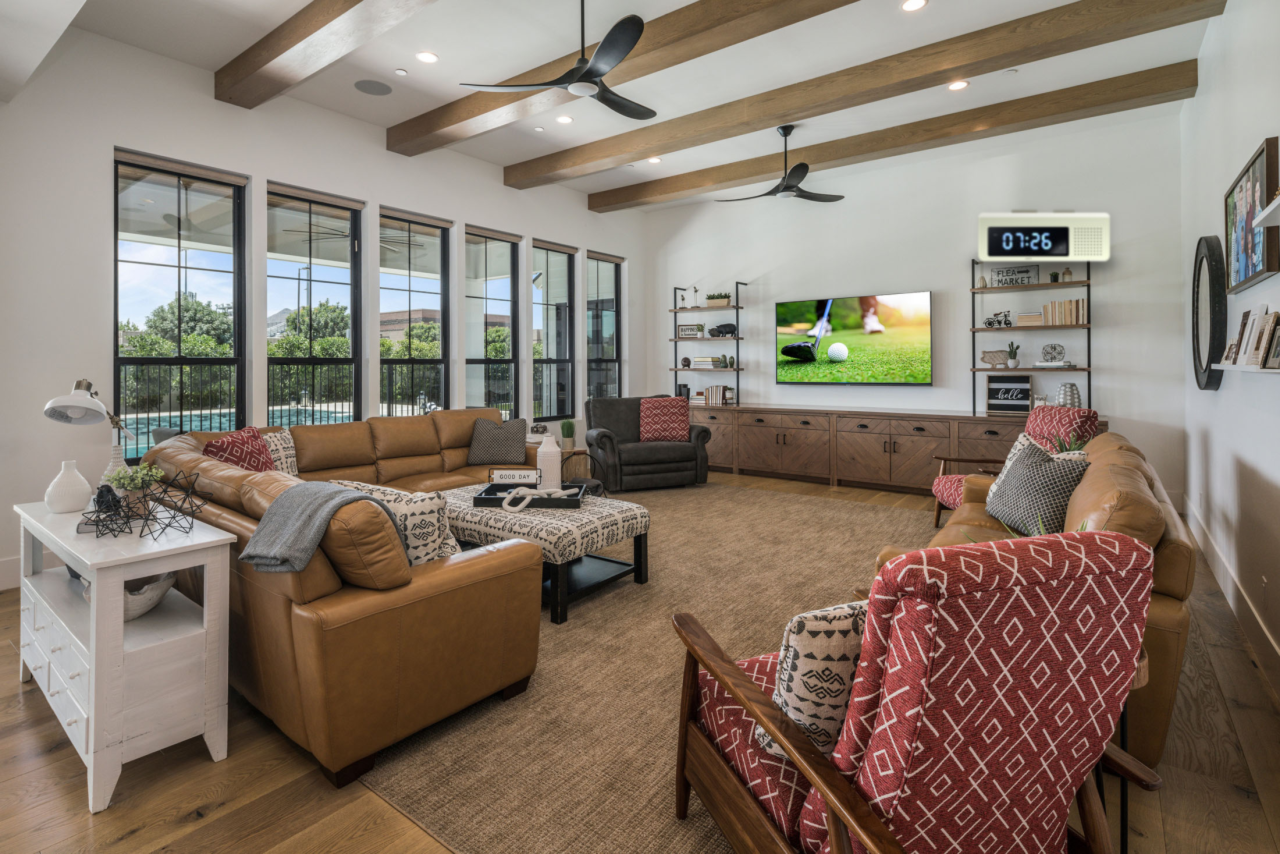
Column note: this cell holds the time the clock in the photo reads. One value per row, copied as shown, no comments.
7:26
